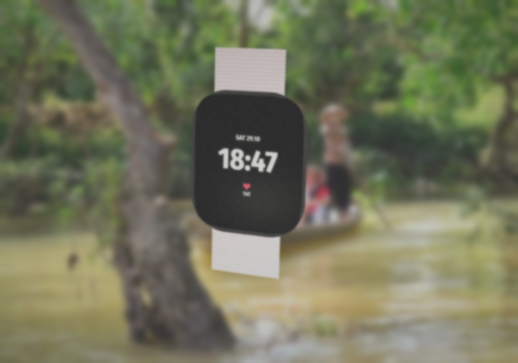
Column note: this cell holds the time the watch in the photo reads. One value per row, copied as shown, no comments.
18:47
